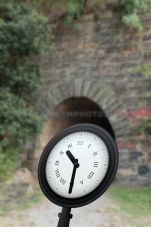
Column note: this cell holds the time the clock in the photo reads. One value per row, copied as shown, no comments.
10:30
